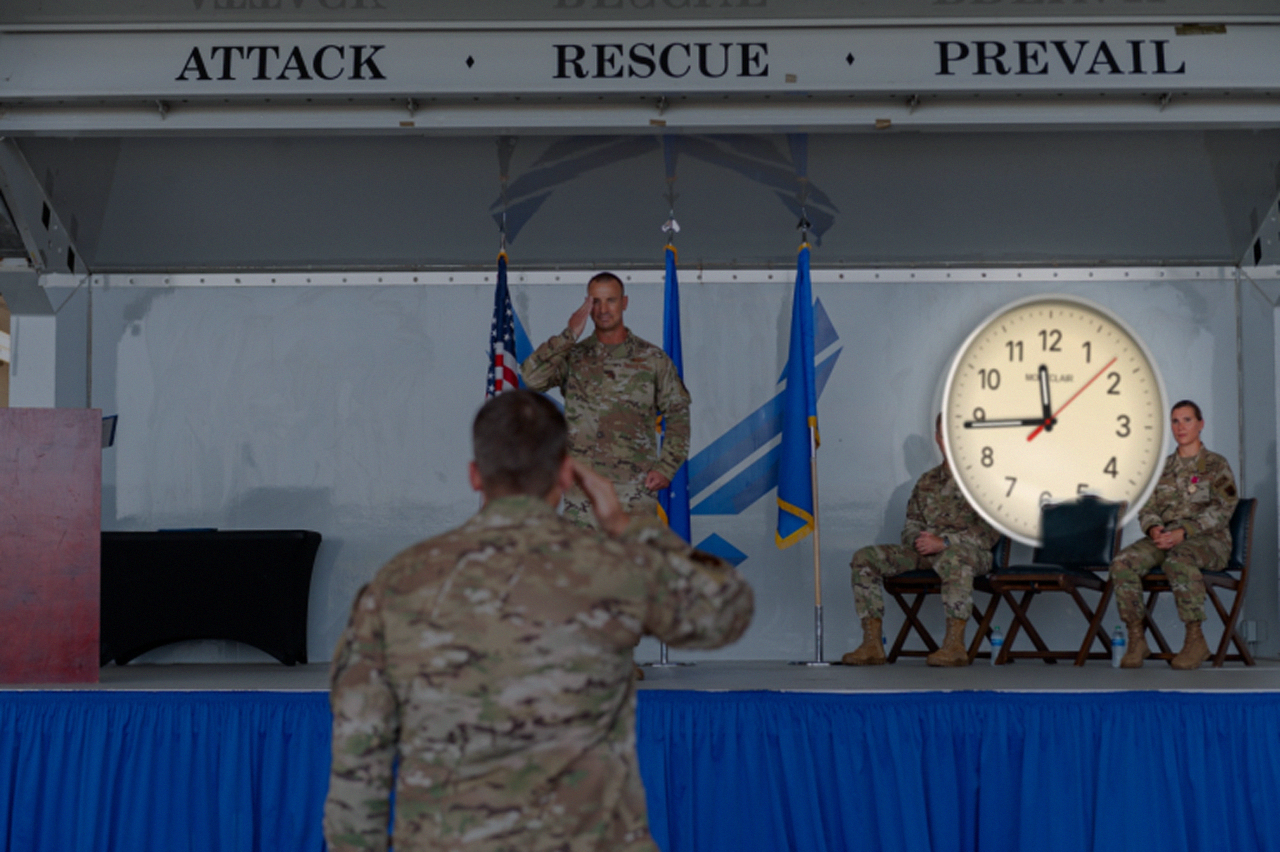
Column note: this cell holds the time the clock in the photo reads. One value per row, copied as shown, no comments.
11:44:08
